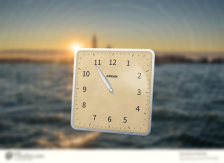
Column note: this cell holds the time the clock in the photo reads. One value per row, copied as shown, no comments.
10:54
